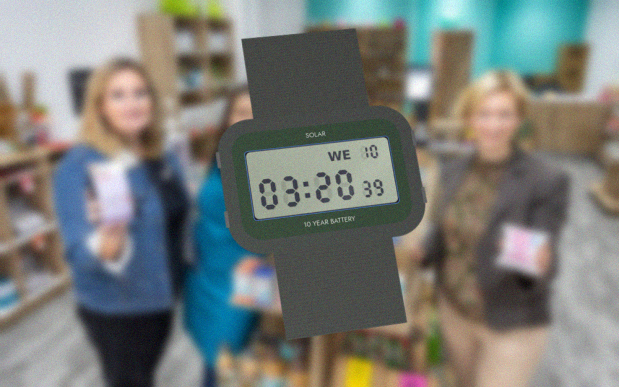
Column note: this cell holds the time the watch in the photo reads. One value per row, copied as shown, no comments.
3:20:39
